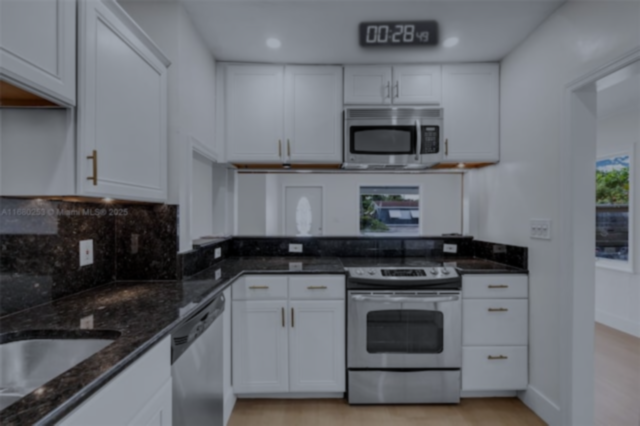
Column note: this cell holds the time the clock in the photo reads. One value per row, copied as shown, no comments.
0:28
